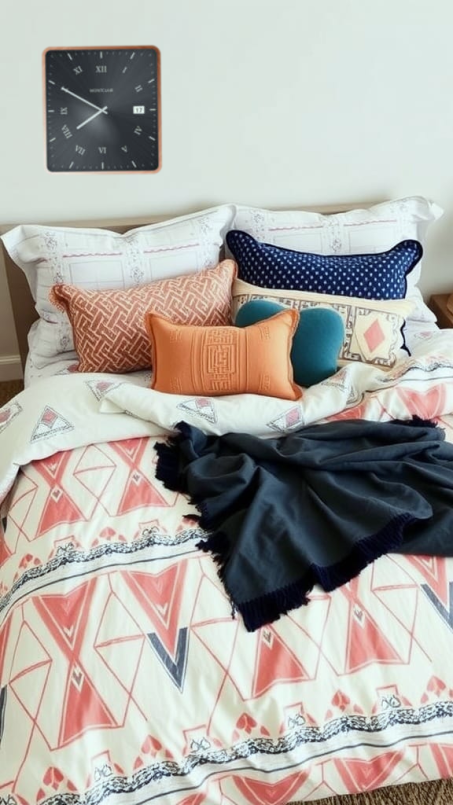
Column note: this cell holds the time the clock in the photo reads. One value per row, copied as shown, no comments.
7:50
